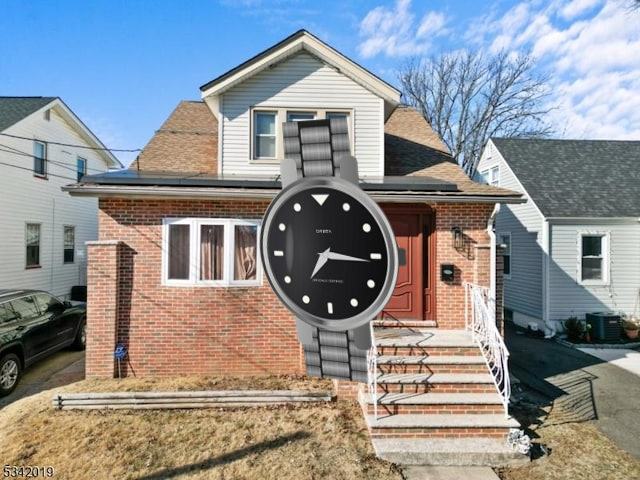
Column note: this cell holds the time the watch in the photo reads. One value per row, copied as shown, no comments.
7:16
